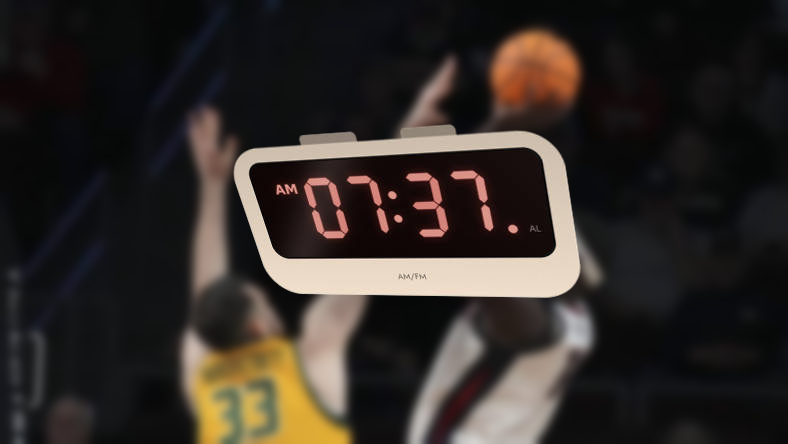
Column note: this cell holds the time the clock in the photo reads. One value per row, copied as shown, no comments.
7:37
